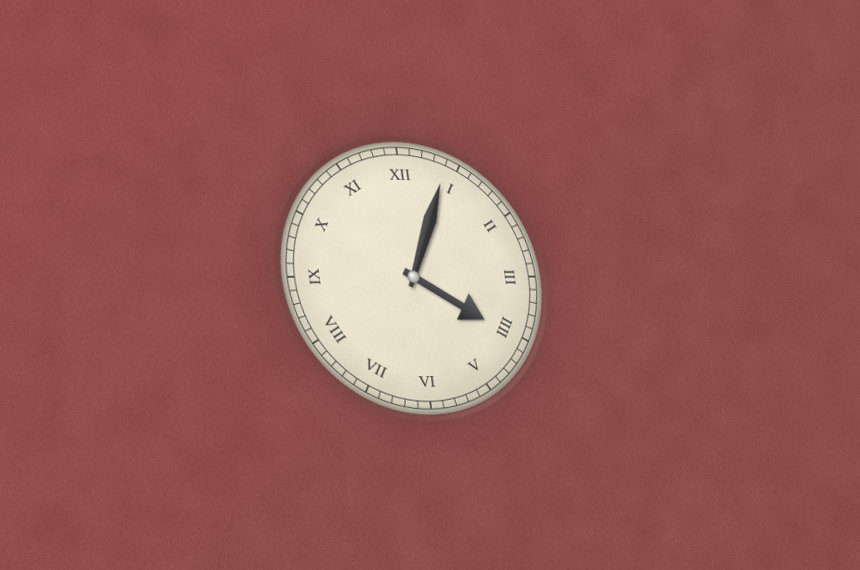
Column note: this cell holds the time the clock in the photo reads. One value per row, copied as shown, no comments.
4:04
